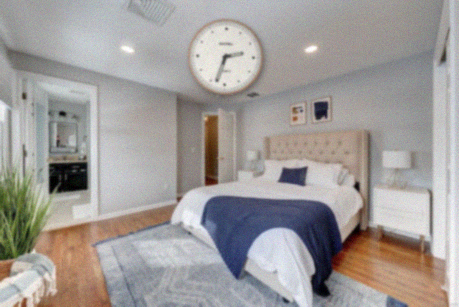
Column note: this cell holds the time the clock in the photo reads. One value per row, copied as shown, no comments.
2:33
